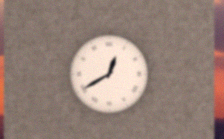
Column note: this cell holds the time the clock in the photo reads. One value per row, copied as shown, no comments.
12:40
